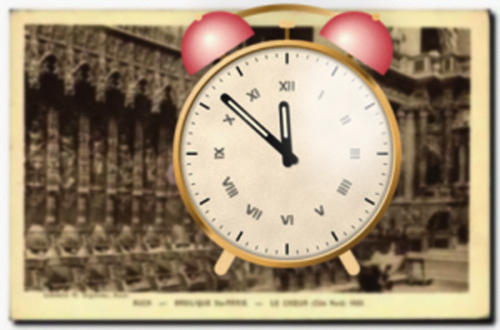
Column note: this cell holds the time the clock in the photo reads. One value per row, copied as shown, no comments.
11:52
